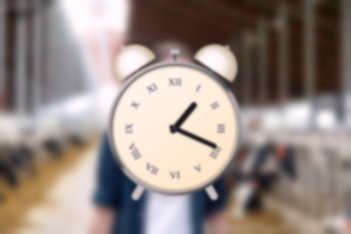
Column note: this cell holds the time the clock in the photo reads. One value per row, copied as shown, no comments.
1:19
